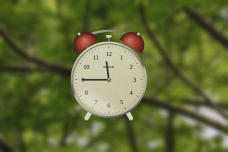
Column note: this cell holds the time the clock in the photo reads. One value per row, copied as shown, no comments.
11:45
